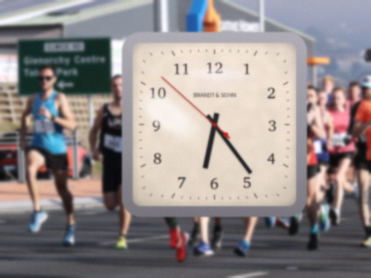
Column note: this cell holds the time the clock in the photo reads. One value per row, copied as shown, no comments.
6:23:52
